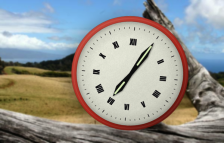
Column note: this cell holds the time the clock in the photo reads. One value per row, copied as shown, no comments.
7:05
